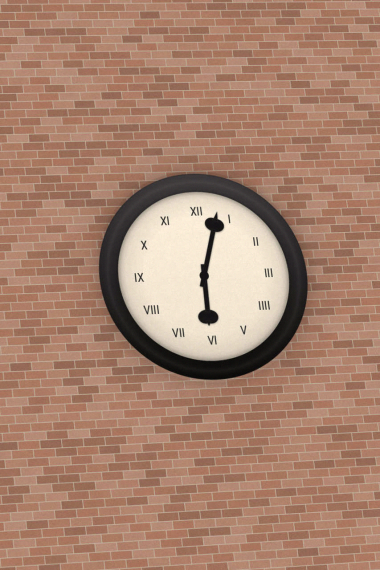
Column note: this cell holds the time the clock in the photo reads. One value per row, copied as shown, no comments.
6:03
